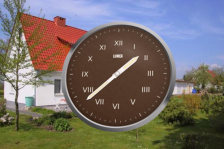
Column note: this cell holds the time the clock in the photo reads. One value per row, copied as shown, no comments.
1:38
